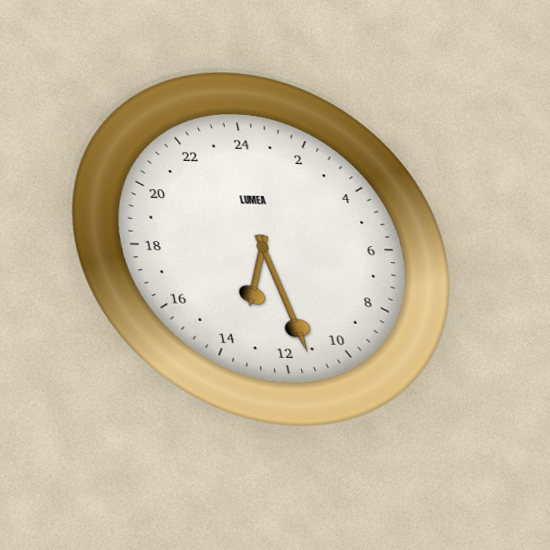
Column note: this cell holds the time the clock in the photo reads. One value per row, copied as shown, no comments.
13:28
